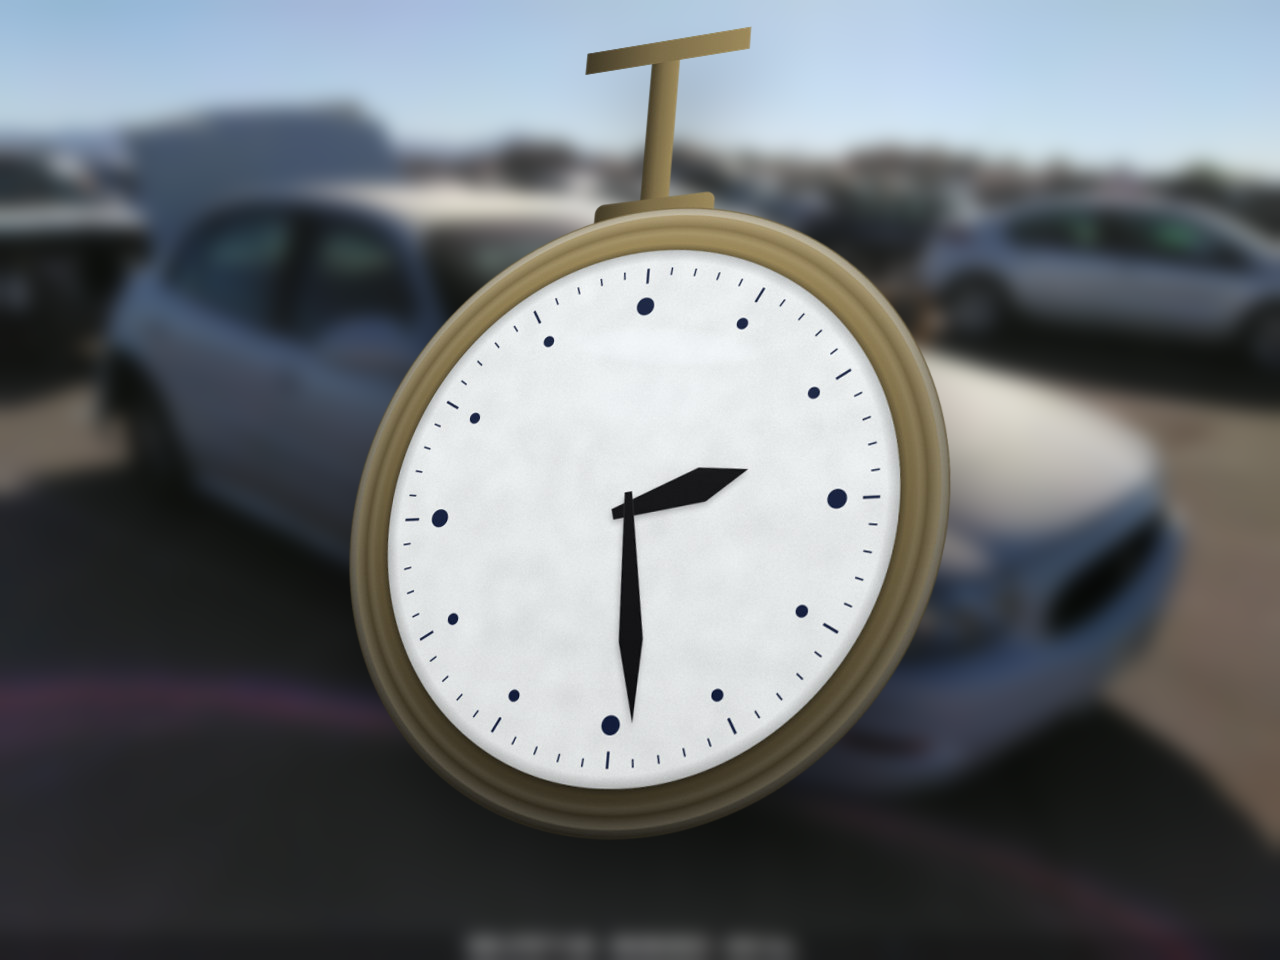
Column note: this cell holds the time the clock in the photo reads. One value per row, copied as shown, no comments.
2:29
